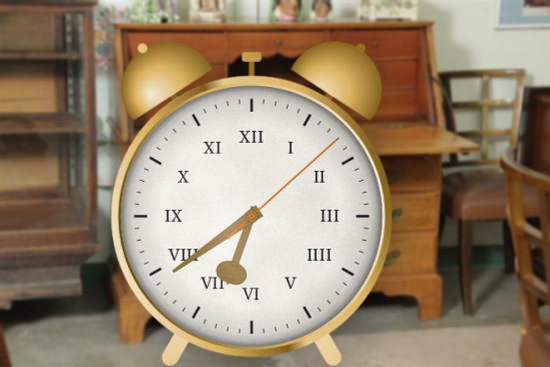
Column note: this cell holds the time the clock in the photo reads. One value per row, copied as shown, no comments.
6:39:08
